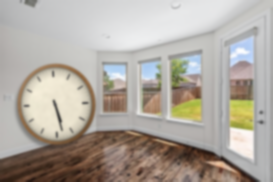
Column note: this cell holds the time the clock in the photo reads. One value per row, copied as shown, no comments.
5:28
